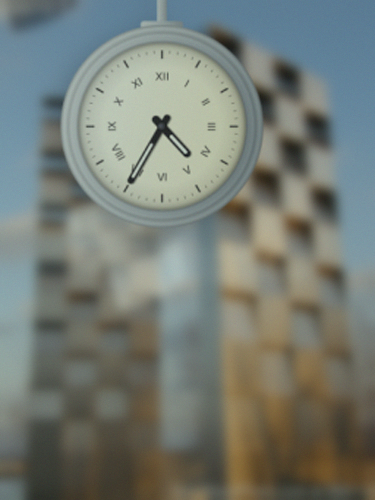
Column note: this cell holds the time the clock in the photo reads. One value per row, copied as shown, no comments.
4:35
